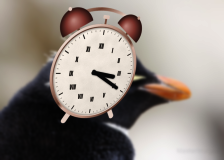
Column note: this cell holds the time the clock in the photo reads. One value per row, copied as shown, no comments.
3:20
